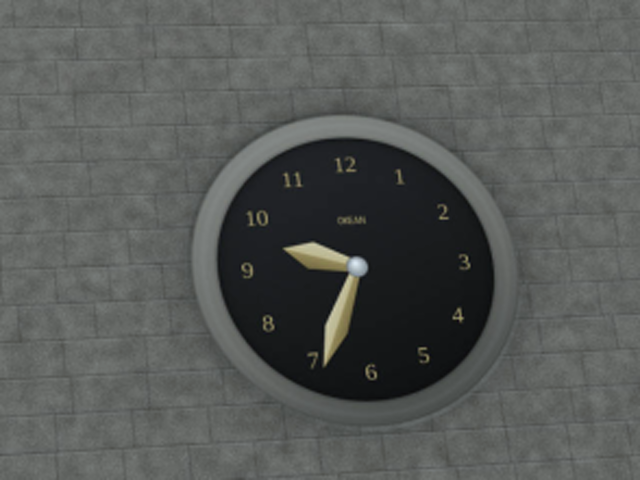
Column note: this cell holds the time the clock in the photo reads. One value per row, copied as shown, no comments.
9:34
